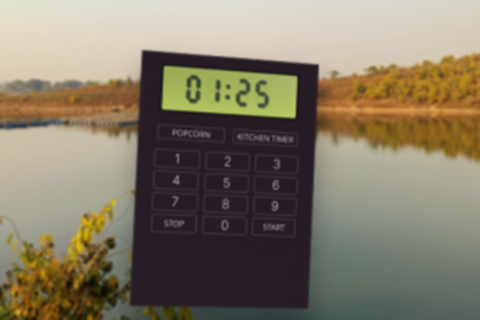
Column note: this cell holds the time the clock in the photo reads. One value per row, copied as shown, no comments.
1:25
